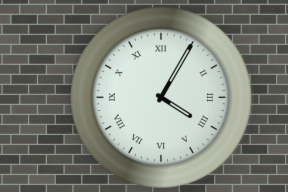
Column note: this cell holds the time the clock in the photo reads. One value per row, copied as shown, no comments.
4:05
